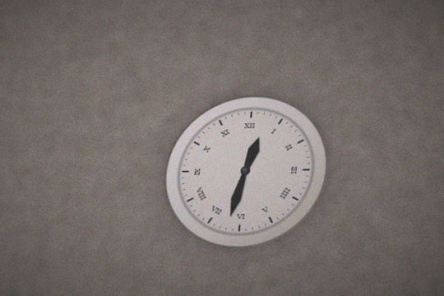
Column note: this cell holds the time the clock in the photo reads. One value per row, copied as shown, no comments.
12:32
